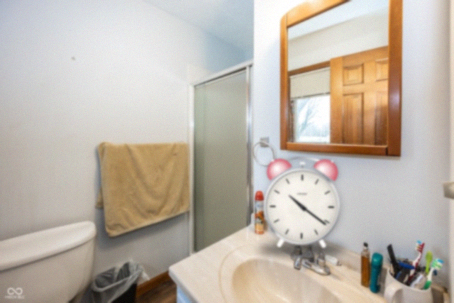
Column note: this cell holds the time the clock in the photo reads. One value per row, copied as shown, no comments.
10:21
